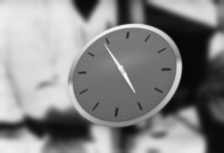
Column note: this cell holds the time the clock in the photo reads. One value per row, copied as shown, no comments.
4:54
